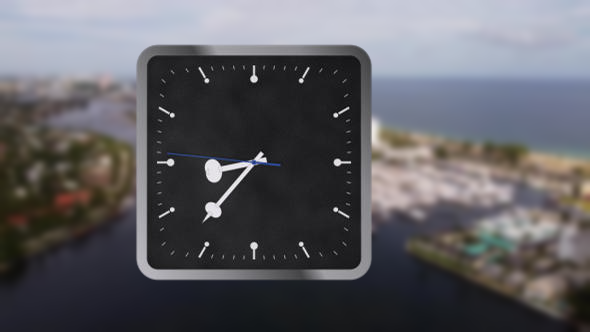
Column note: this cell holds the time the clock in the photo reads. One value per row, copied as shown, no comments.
8:36:46
